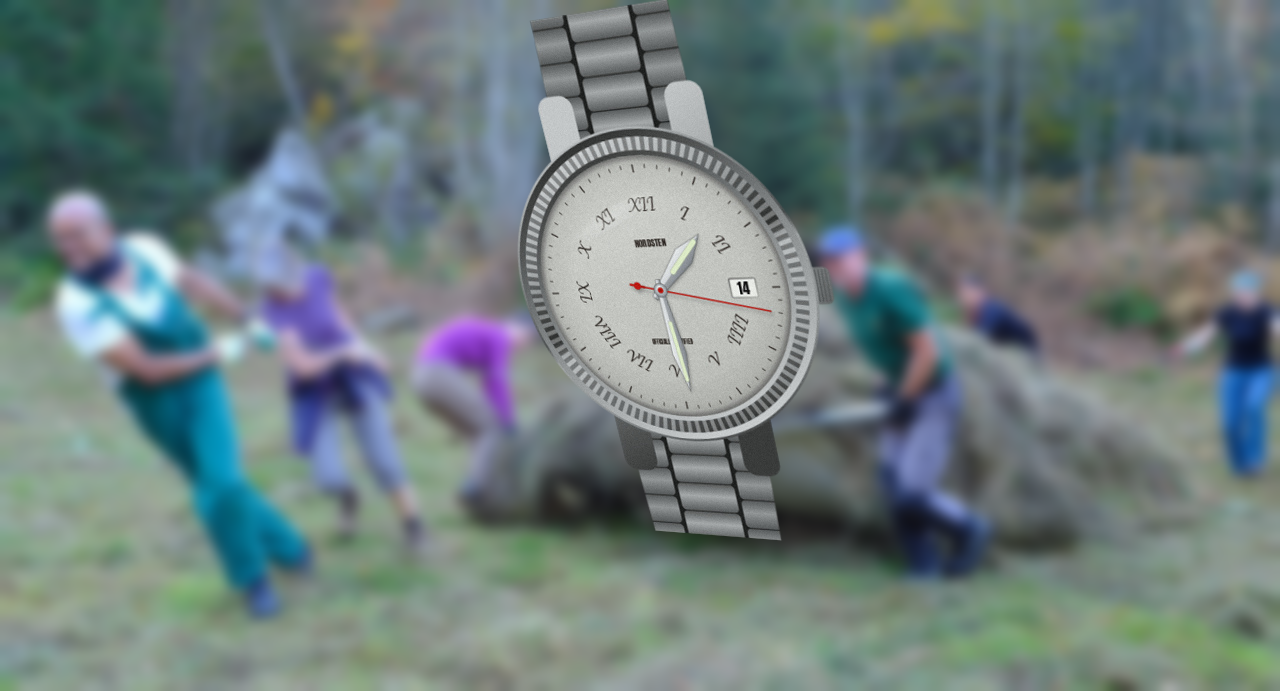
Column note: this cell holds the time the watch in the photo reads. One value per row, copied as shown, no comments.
1:29:17
